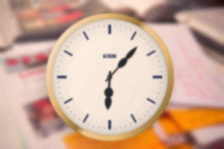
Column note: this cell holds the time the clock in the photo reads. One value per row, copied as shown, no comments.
6:07
